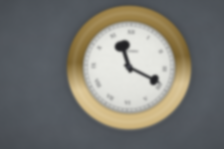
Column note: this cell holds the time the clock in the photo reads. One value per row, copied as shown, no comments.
11:19
